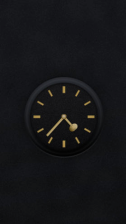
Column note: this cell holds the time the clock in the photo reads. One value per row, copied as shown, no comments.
4:37
